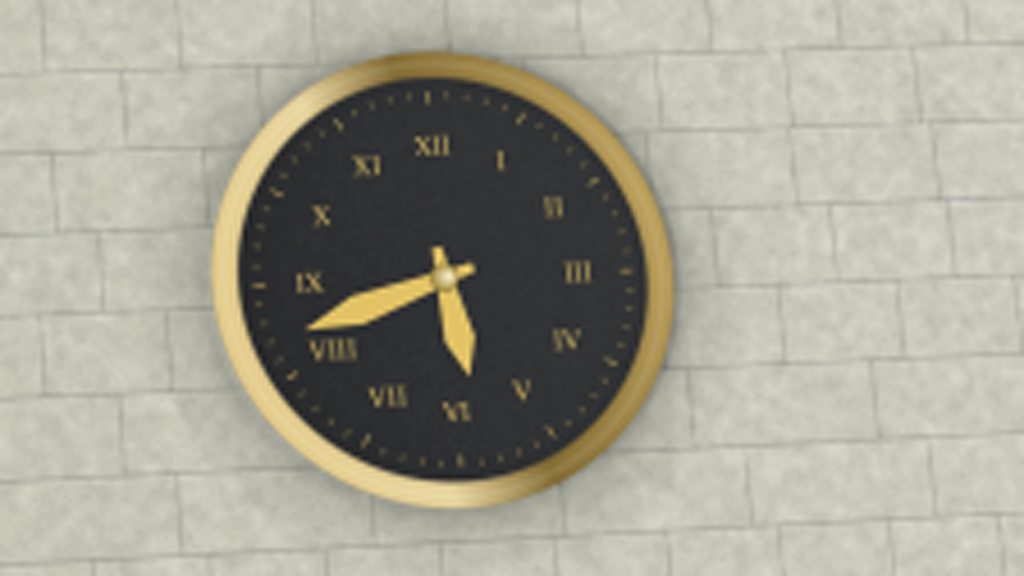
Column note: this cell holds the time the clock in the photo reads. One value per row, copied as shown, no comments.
5:42
